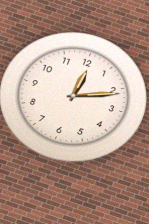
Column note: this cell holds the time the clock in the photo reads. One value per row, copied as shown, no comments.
12:11
